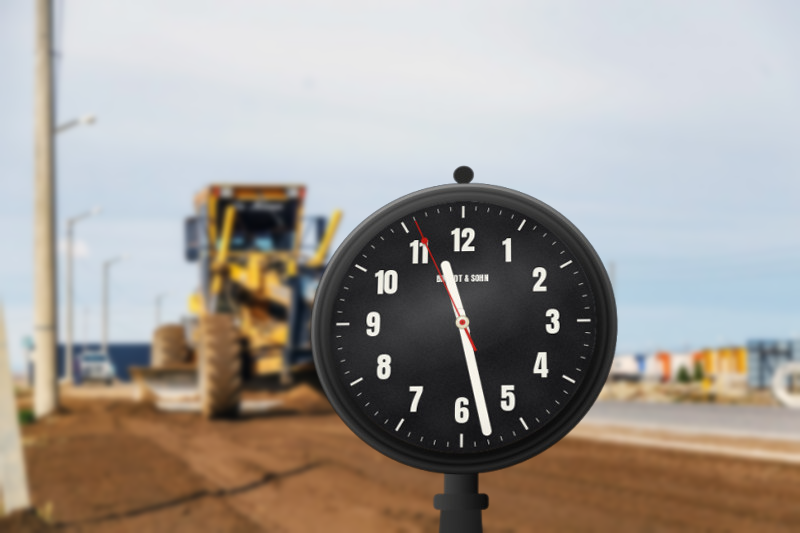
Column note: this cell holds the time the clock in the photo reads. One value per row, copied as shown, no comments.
11:27:56
